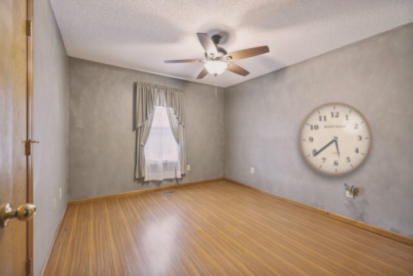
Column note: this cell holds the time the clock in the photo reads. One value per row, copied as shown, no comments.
5:39
